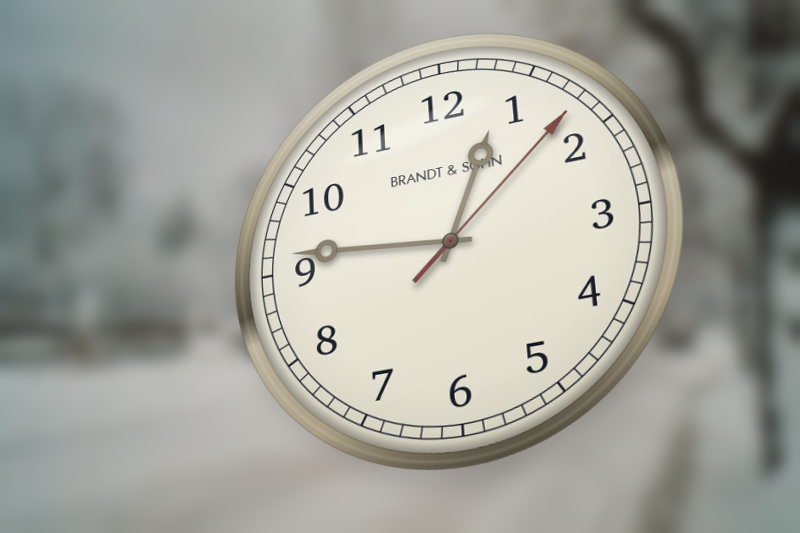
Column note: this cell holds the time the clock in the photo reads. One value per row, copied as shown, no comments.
12:46:08
